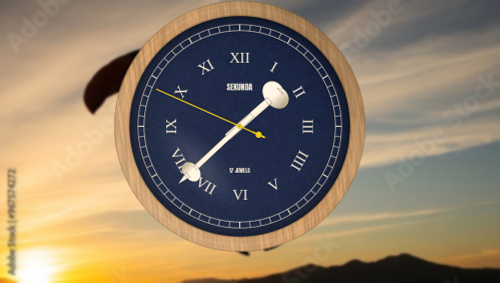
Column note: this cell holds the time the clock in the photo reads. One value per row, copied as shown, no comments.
1:37:49
